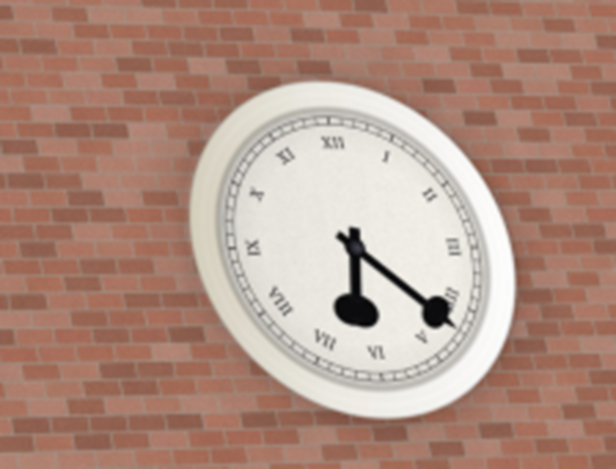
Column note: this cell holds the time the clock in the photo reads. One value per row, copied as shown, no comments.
6:22
